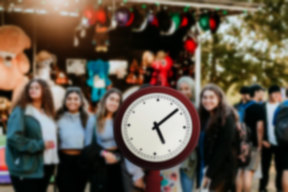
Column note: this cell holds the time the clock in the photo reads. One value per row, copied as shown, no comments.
5:08
